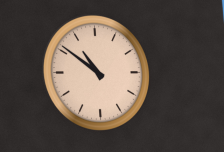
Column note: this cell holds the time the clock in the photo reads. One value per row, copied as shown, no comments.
10:51
